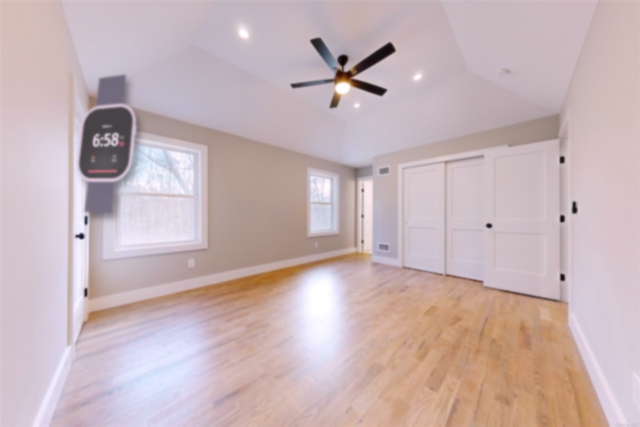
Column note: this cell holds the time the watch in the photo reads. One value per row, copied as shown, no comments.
6:58
